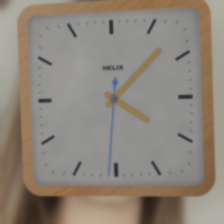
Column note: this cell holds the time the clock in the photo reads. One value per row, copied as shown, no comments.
4:07:31
